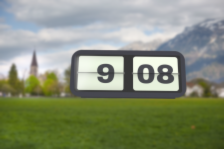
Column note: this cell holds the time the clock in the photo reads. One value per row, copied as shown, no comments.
9:08
